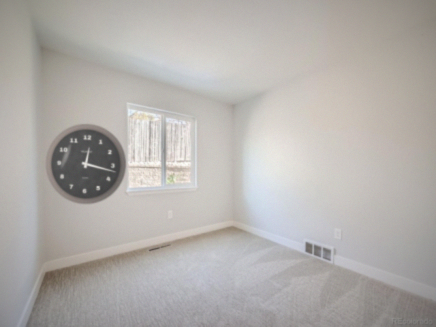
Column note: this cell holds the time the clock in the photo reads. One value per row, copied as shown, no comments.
12:17
